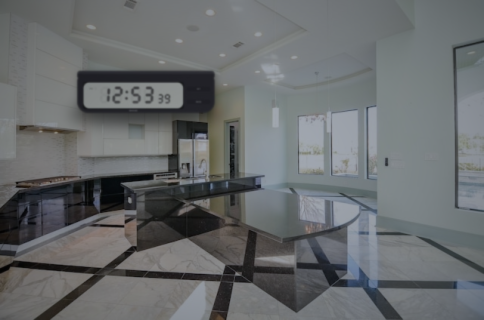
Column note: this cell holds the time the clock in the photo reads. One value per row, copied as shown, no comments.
12:53:39
